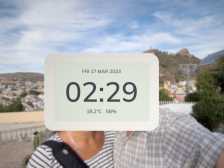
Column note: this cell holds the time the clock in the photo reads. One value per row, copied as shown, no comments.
2:29
